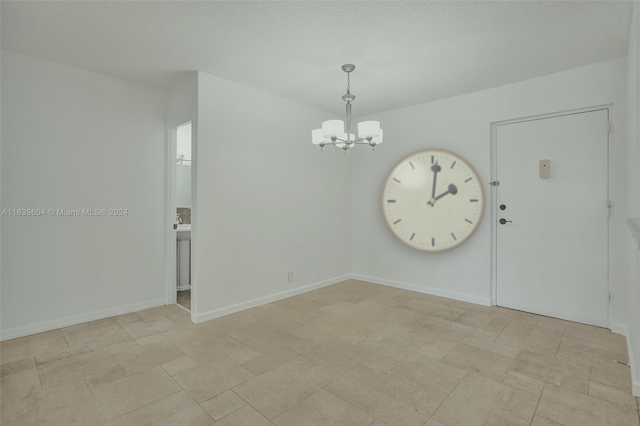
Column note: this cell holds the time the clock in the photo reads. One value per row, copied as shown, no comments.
2:01
